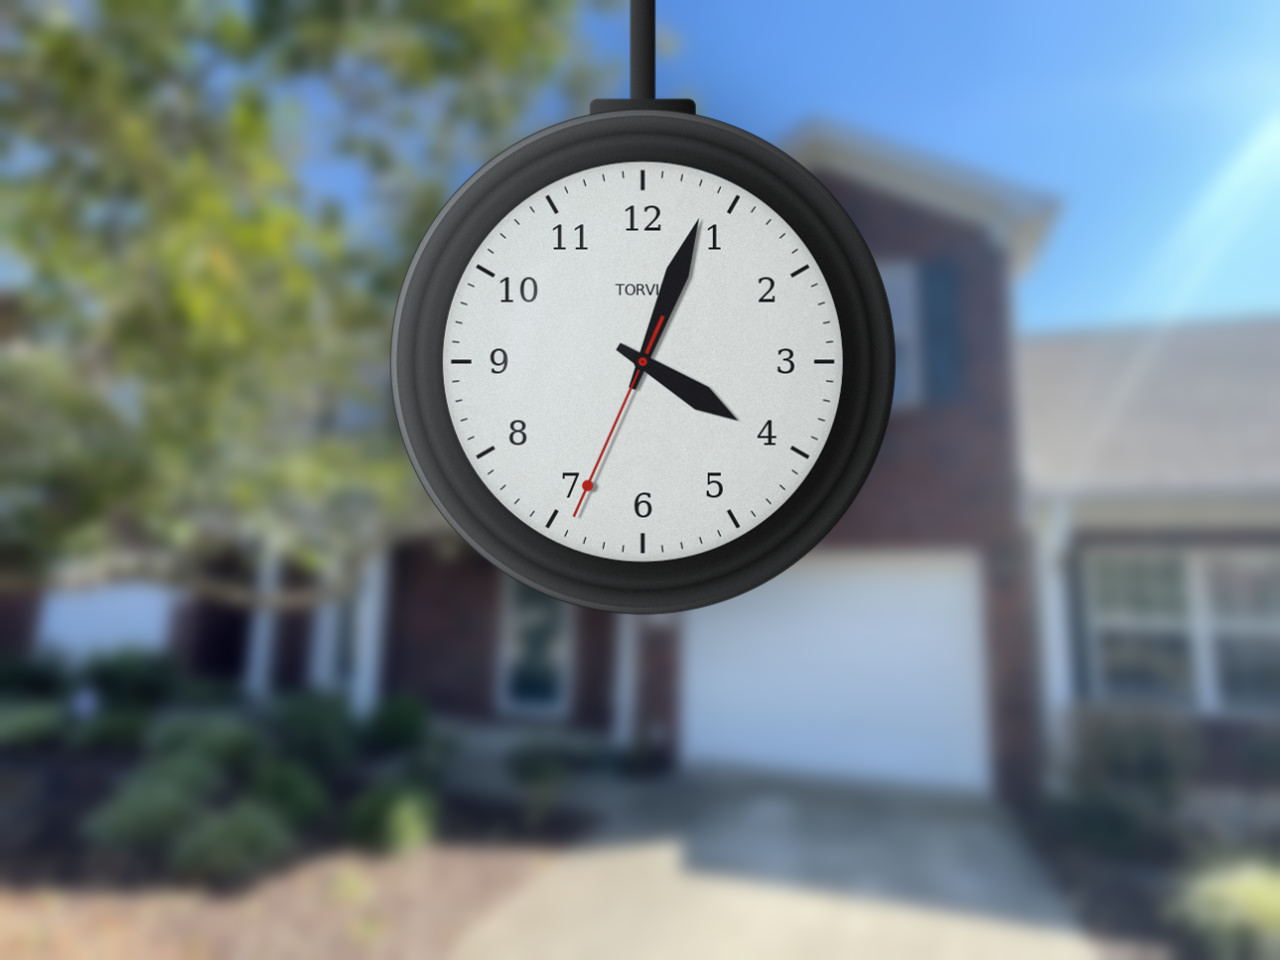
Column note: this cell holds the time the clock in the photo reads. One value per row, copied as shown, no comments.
4:03:34
